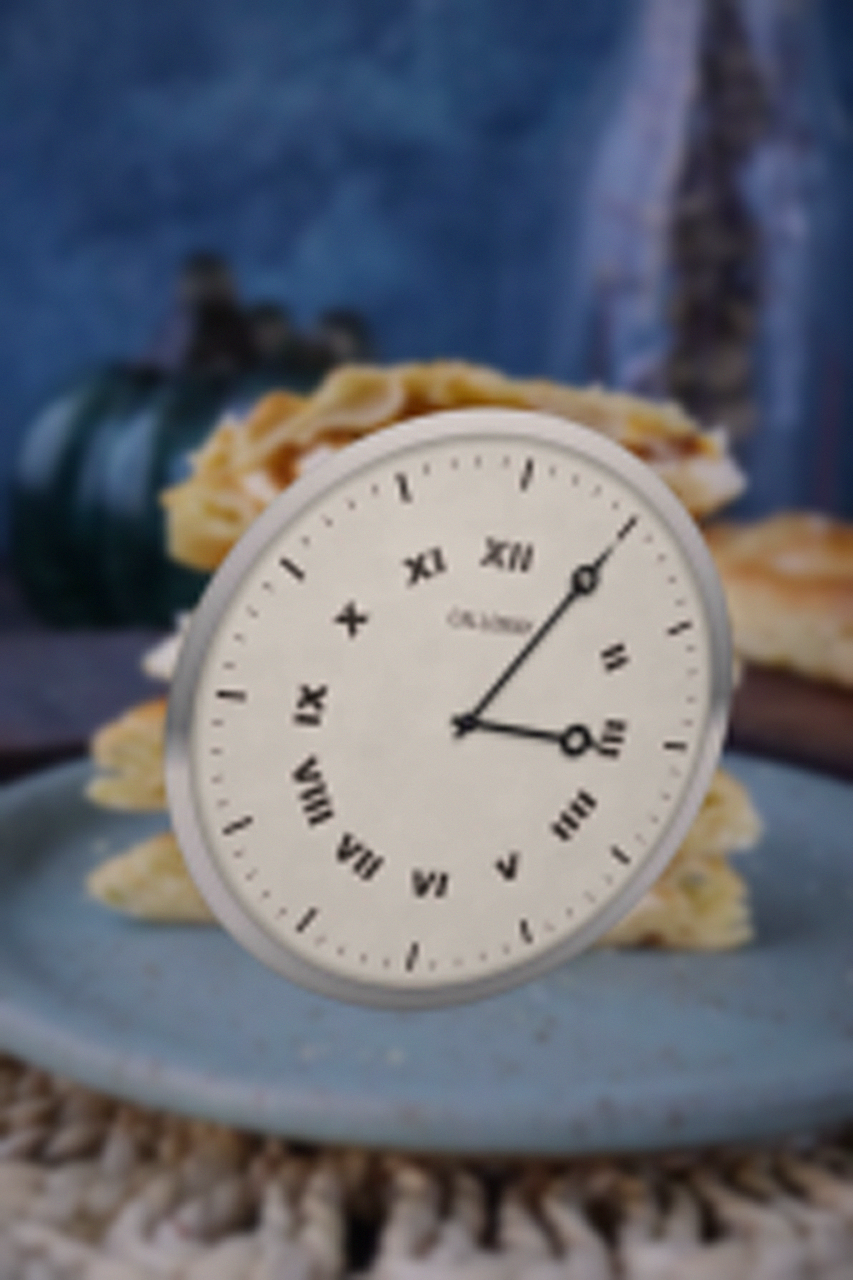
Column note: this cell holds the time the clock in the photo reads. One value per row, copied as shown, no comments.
3:05
